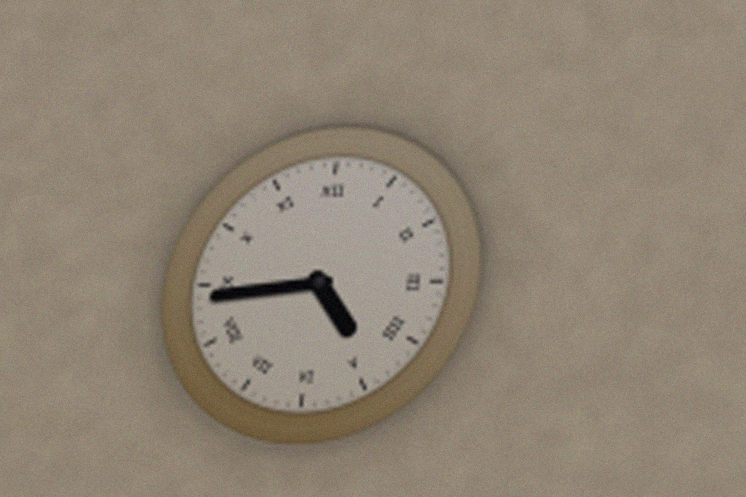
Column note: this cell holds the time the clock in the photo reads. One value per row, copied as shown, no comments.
4:44
